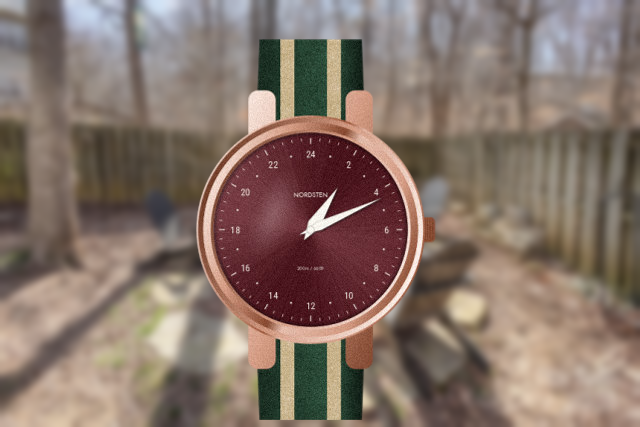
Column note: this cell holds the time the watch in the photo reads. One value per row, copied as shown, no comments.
2:11
